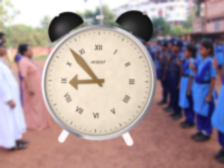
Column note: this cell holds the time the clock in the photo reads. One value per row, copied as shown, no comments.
8:53
